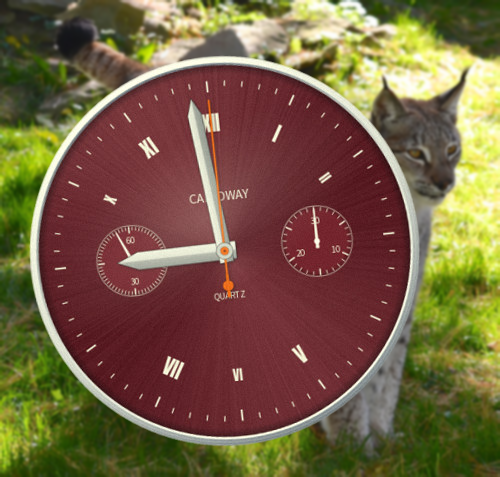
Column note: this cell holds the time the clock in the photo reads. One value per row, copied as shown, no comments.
8:58:56
